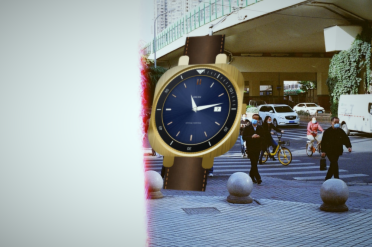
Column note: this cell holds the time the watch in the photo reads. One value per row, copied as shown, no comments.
11:13
